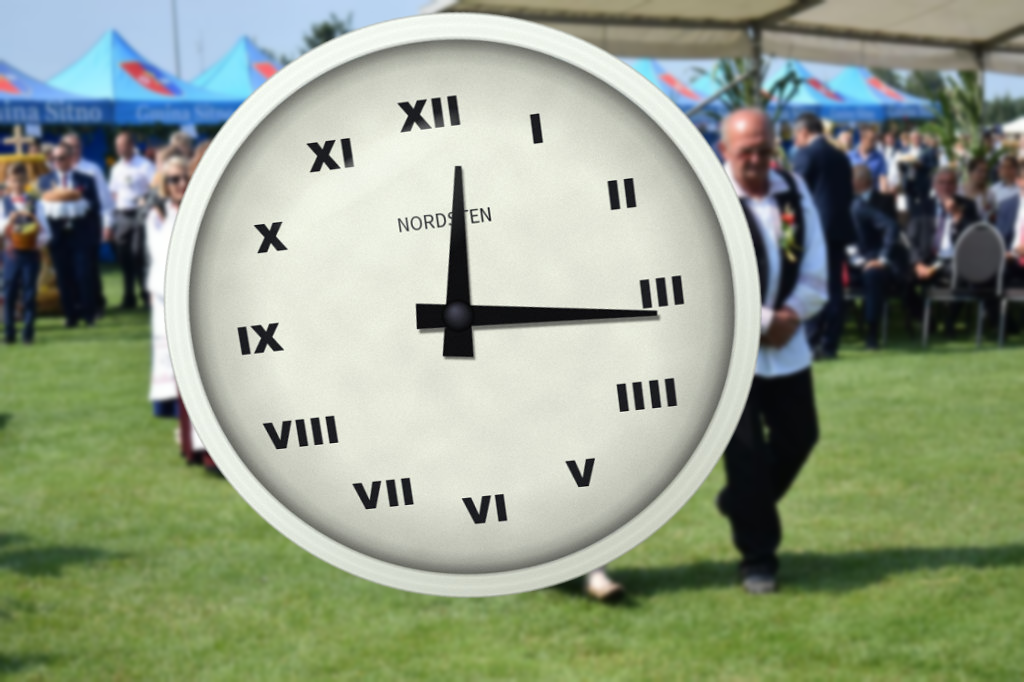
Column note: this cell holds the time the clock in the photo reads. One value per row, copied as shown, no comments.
12:16
